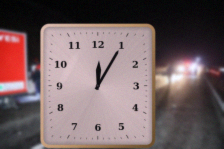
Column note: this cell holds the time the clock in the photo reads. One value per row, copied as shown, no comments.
12:05
